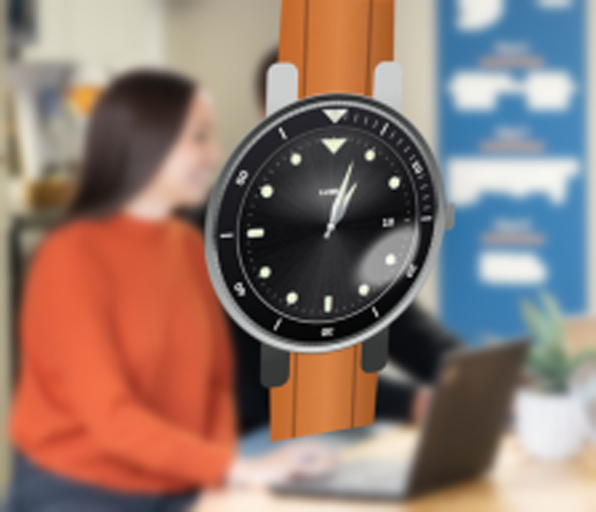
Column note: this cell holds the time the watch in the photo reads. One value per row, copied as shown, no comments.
1:03
